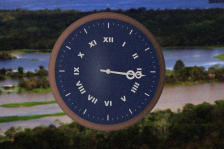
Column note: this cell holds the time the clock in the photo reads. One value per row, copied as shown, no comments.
3:16
